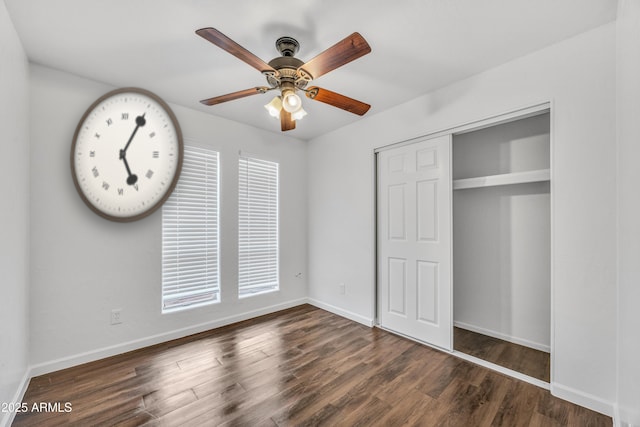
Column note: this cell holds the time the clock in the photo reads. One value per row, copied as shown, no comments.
5:05
